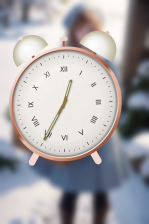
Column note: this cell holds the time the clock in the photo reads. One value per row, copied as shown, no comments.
12:35
